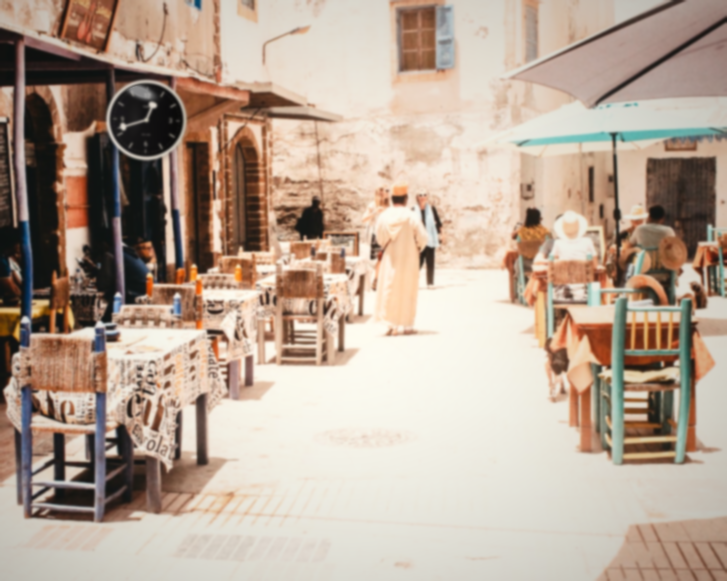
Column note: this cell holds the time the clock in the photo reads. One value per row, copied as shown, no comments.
12:42
